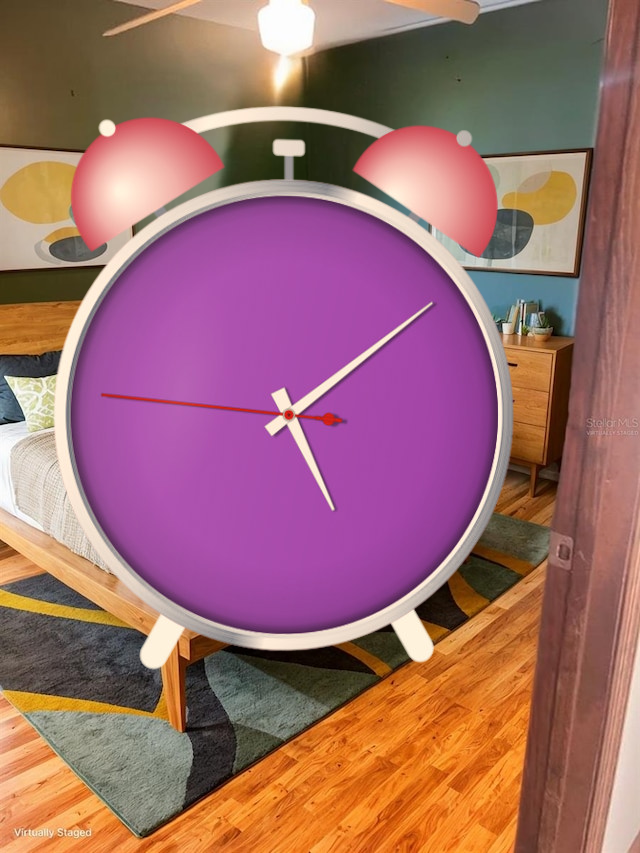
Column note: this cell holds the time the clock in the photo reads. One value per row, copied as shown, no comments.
5:08:46
